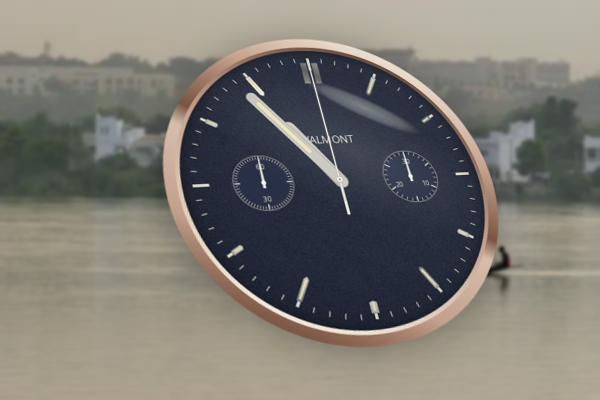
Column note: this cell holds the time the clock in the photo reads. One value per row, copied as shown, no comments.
10:54
